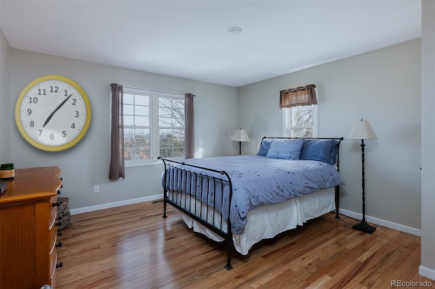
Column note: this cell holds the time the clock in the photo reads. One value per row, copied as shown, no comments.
7:07
